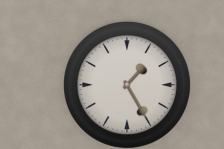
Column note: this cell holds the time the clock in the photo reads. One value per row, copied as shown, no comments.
1:25
